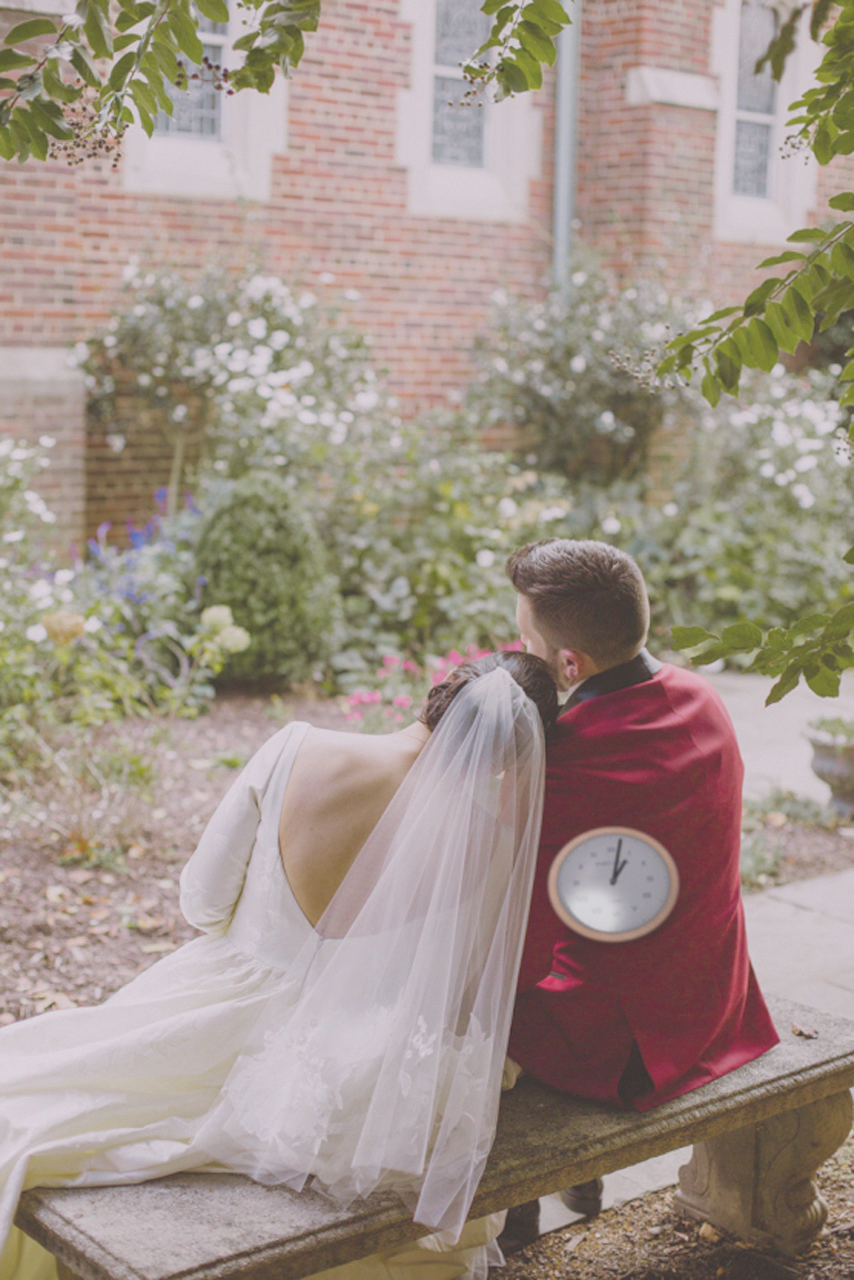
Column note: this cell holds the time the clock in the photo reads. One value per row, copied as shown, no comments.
1:02
